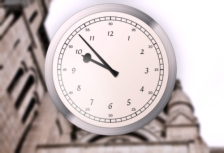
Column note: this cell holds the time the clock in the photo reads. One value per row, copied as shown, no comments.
9:53
